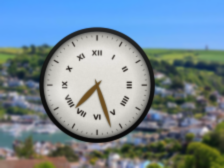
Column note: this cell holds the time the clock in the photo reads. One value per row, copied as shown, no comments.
7:27
